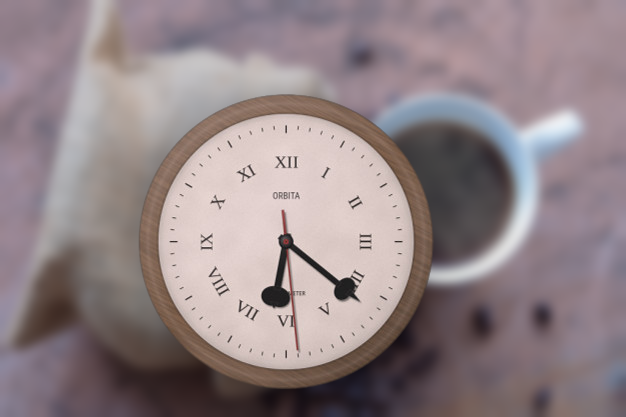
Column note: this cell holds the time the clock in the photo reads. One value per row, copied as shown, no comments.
6:21:29
